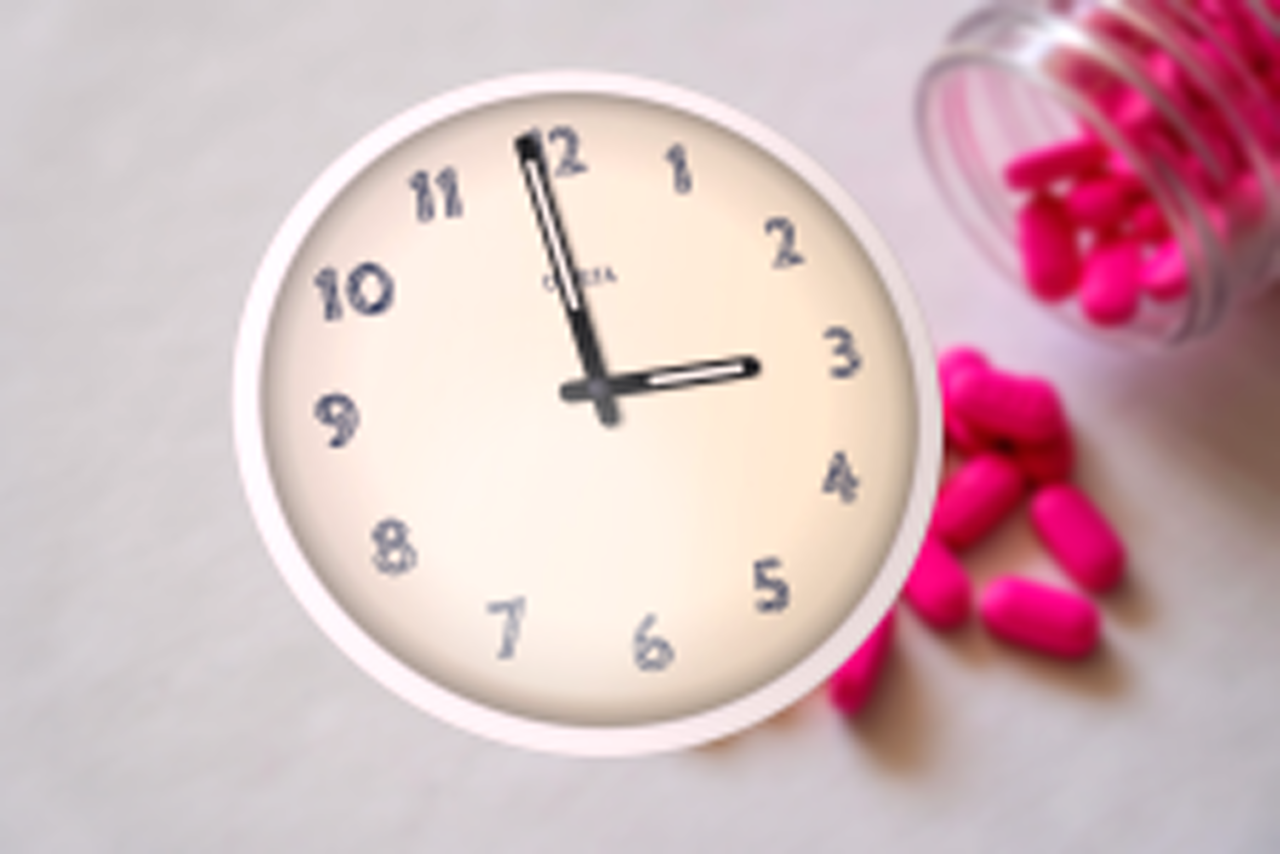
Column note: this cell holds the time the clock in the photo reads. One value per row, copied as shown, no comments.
2:59
